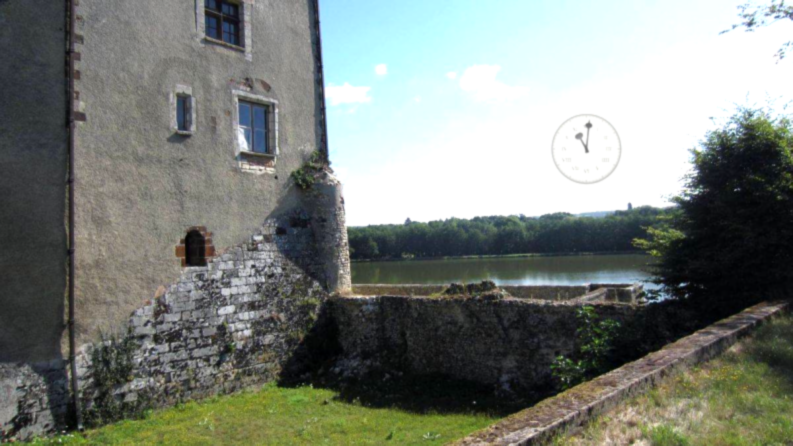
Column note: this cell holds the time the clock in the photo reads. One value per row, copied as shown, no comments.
11:01
